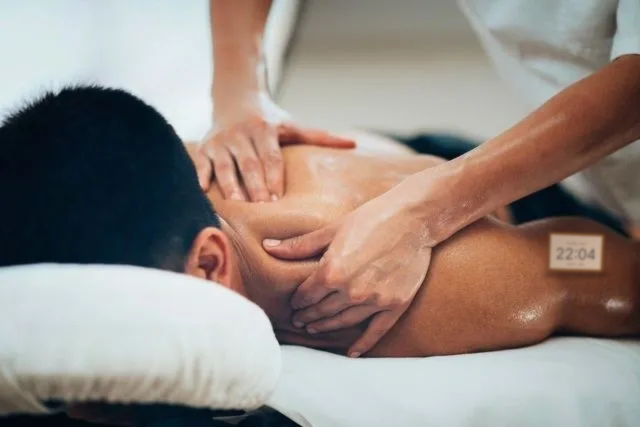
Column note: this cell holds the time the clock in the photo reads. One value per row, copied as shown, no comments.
22:04
